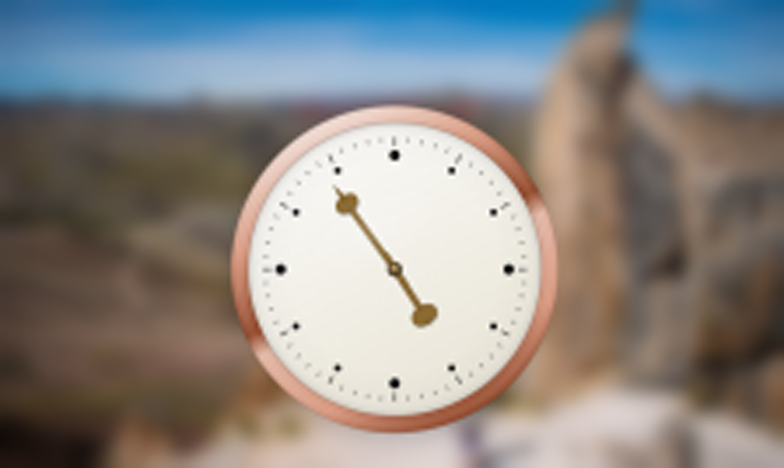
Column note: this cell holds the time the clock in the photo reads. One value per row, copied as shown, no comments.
4:54
